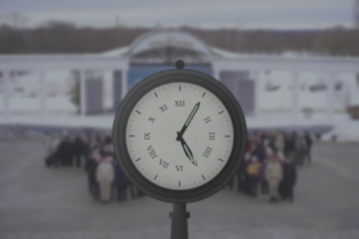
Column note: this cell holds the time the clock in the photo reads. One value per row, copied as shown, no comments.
5:05
